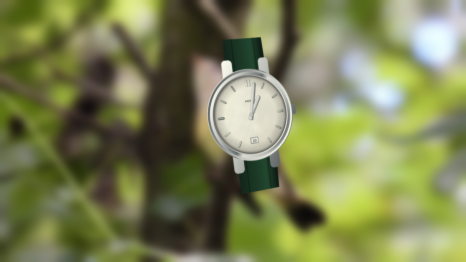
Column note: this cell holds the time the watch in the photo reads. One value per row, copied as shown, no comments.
1:02
